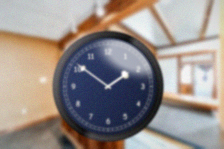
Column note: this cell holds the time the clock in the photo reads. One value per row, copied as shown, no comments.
1:51
